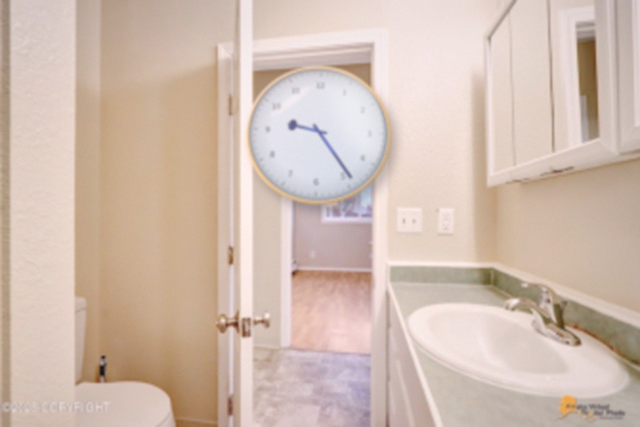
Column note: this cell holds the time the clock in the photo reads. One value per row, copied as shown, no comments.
9:24
